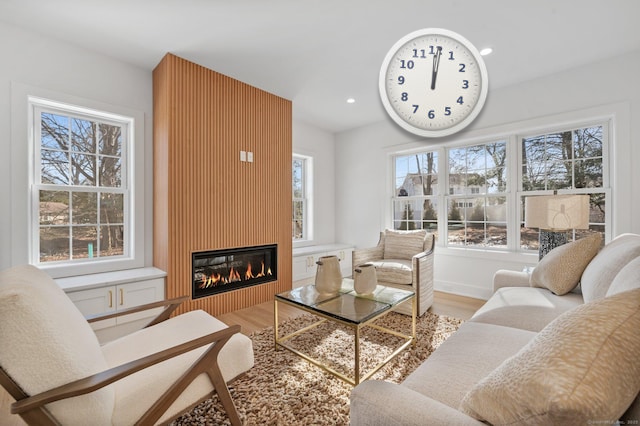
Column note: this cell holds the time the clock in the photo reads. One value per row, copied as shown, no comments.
12:01
